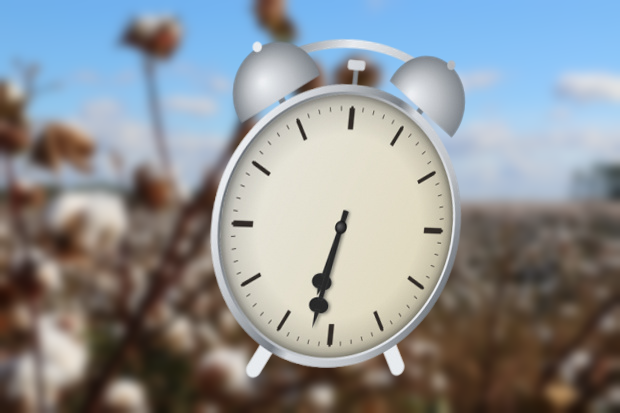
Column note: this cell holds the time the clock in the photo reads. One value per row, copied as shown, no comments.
6:32
